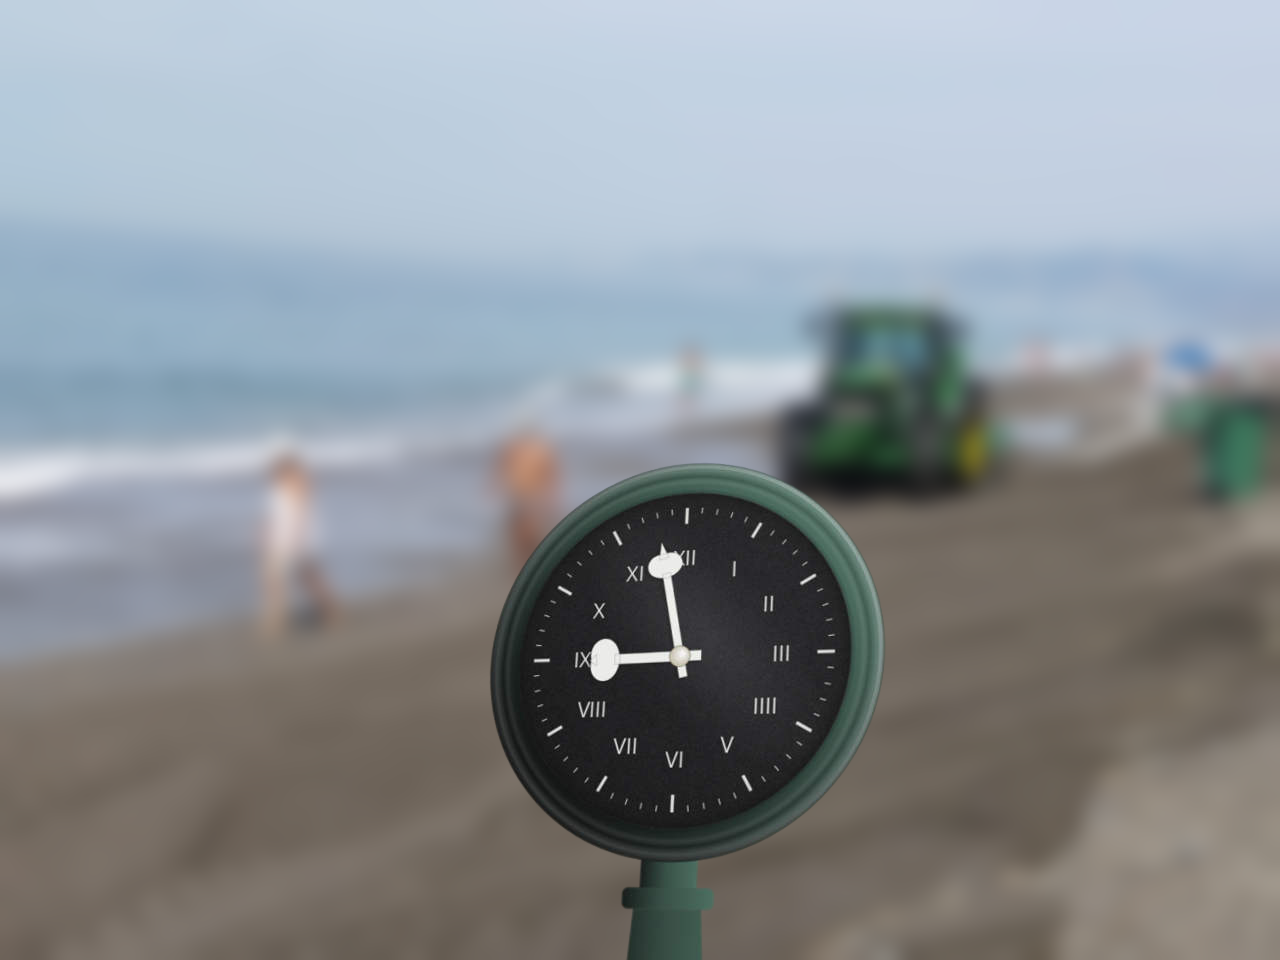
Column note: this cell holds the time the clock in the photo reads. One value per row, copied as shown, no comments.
8:58
